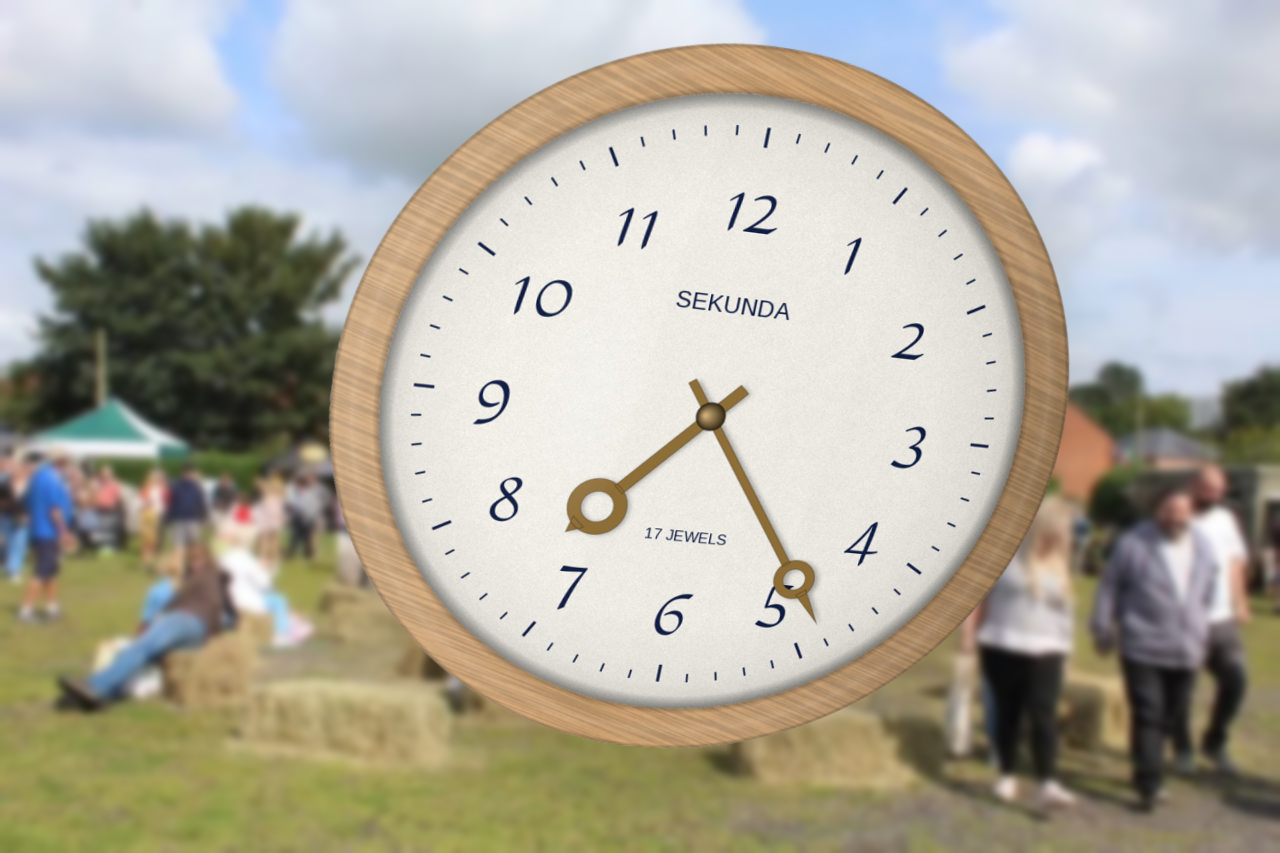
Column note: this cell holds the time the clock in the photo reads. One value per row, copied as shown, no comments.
7:24
